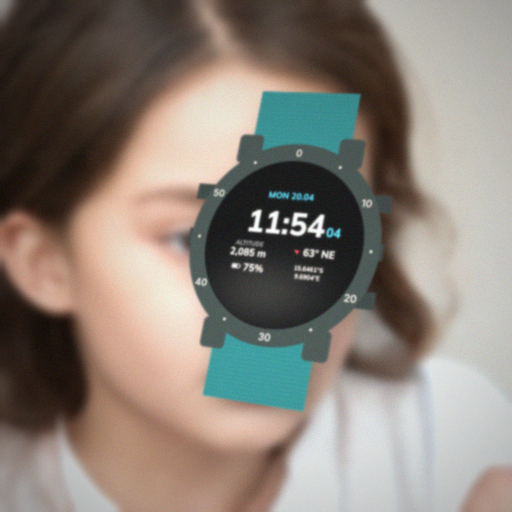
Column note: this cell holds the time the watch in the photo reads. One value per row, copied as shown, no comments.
11:54:04
